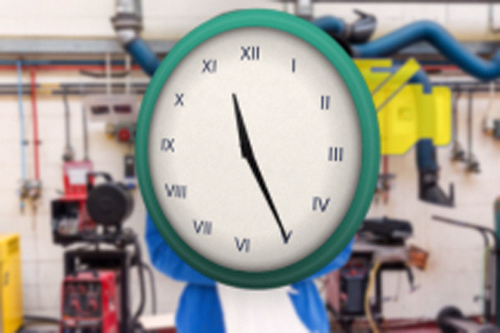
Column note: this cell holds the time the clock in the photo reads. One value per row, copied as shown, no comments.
11:25
